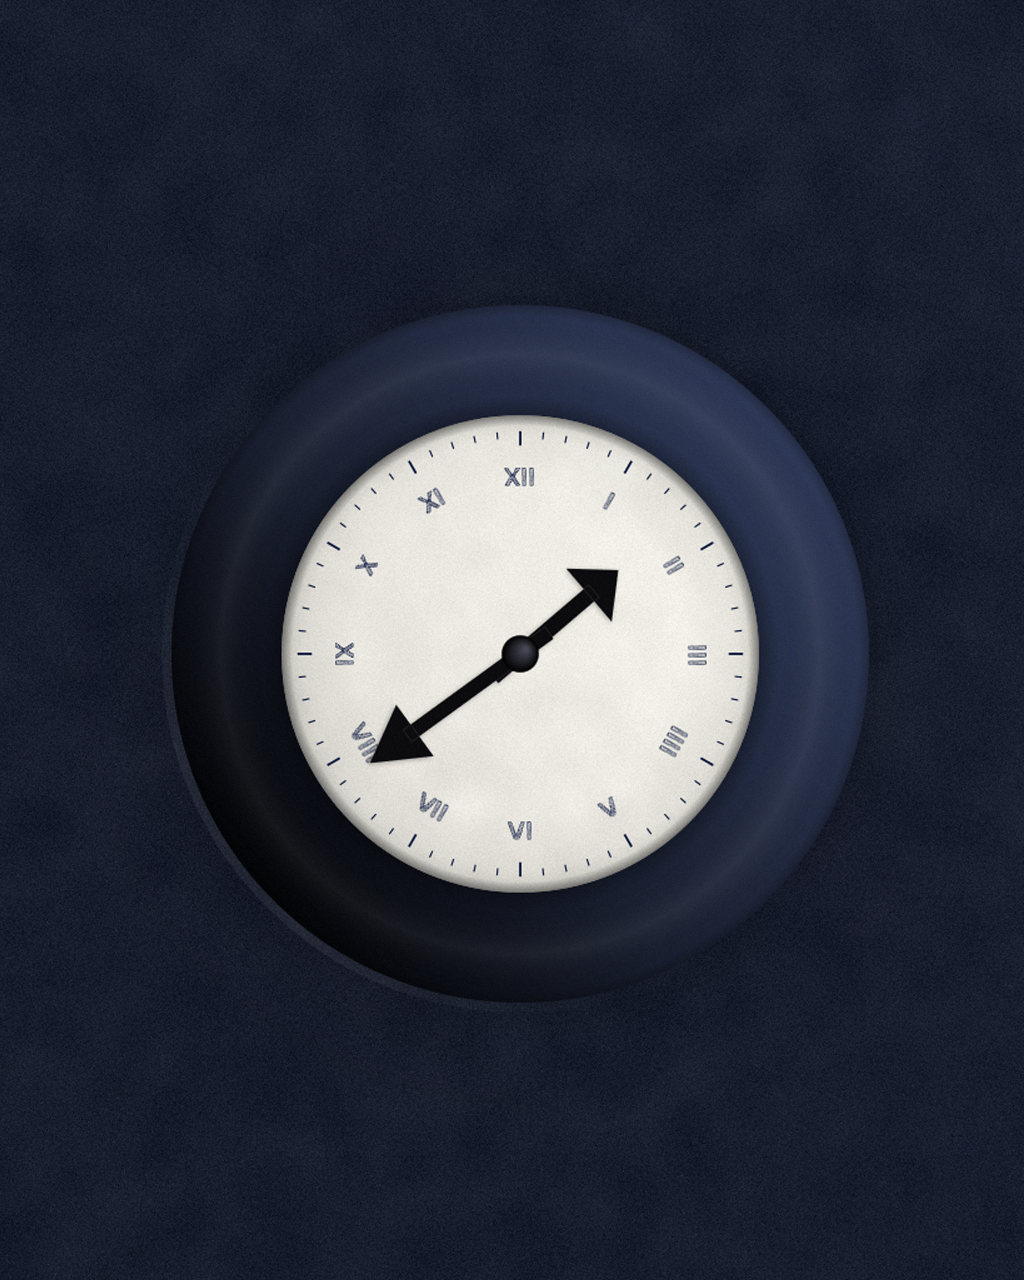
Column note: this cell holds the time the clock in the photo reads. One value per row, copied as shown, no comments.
1:39
